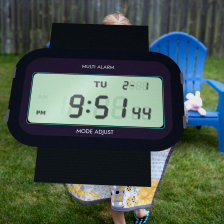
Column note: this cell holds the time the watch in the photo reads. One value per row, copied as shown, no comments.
9:51:44
